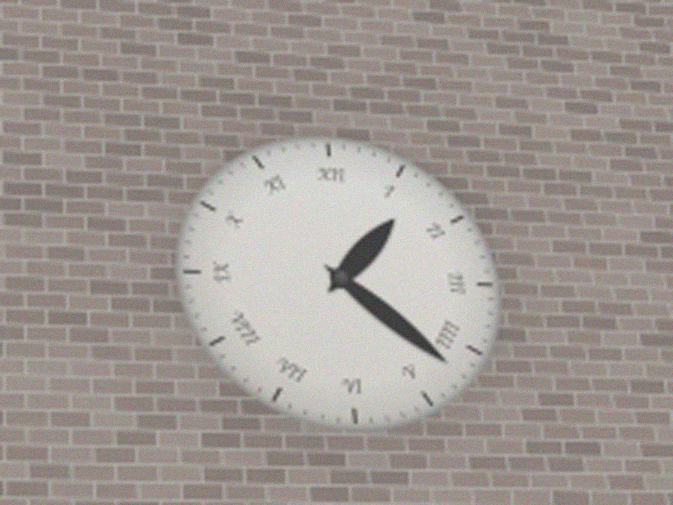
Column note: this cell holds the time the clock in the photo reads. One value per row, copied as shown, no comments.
1:22
